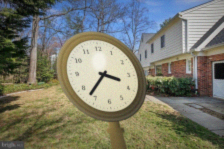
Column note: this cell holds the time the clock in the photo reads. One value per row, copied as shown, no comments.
3:37
